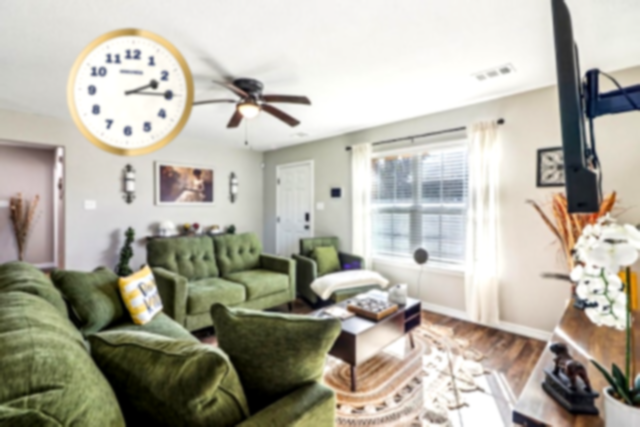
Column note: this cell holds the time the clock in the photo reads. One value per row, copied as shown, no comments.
2:15
